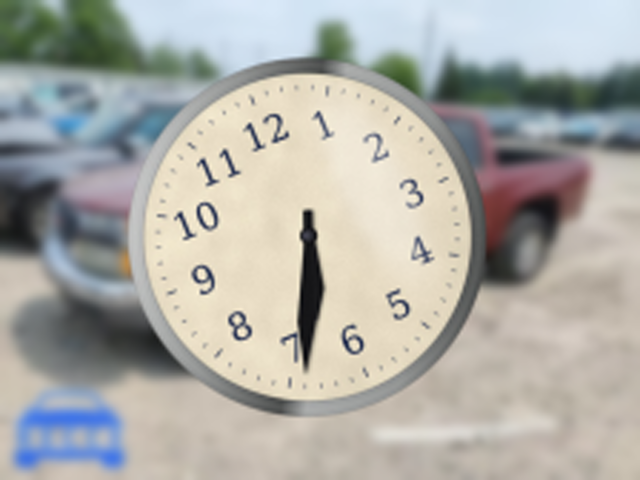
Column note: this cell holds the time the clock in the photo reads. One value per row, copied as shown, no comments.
6:34
